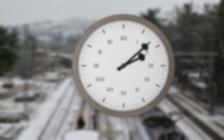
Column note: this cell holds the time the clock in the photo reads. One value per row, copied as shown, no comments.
2:08
